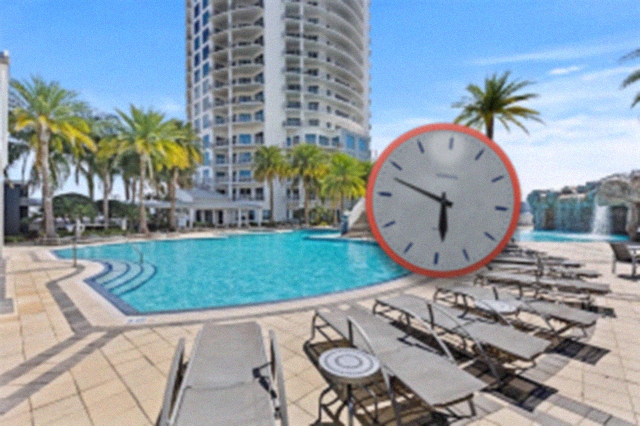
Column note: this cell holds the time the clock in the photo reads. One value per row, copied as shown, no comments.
5:48
